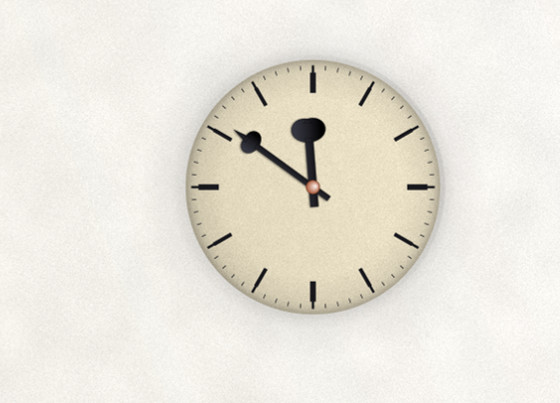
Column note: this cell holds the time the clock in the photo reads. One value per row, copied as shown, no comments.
11:51
